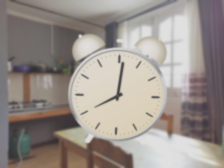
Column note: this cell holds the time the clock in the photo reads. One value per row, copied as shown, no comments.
8:01
